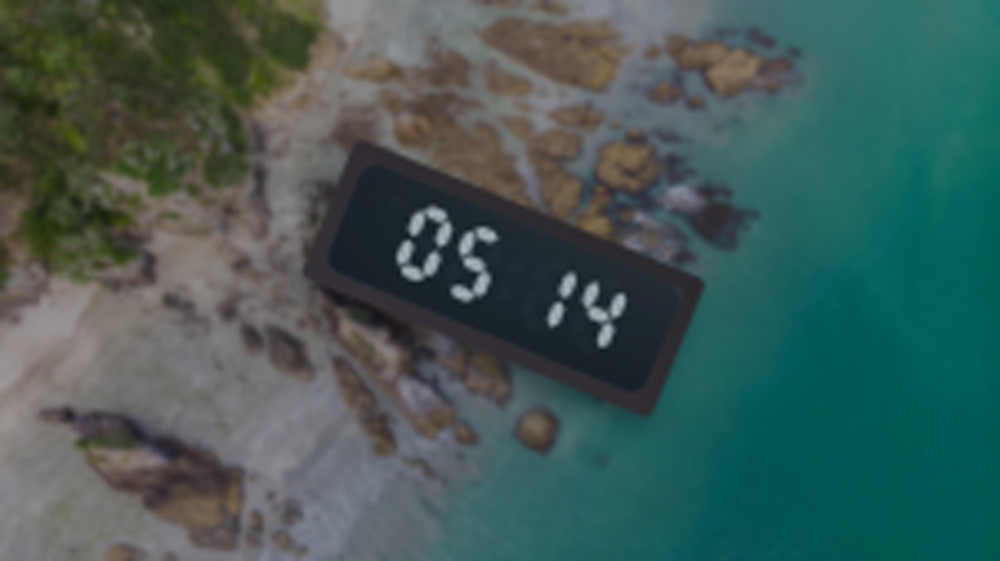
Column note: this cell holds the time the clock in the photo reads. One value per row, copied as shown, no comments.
5:14
